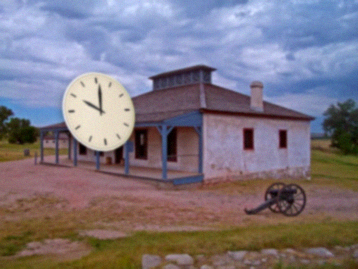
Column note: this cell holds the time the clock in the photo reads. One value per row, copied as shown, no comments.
10:01
